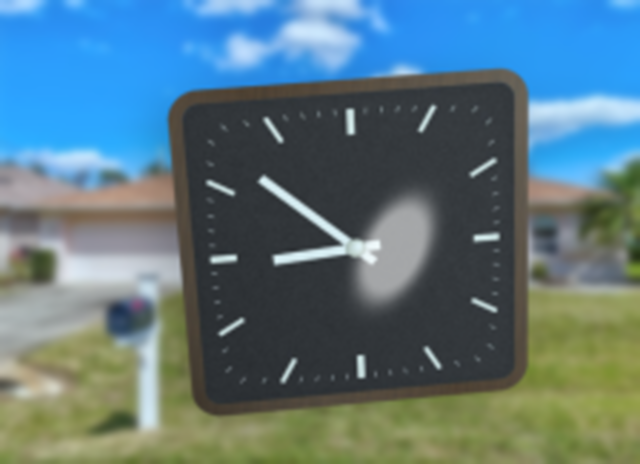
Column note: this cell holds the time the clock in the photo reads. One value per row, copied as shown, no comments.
8:52
